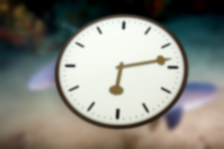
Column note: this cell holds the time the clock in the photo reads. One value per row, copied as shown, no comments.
6:13
